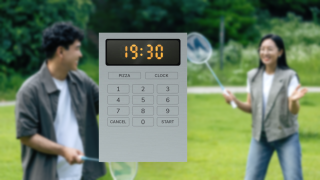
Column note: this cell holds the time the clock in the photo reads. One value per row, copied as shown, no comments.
19:30
